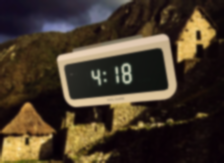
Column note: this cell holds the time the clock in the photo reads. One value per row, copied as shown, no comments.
4:18
